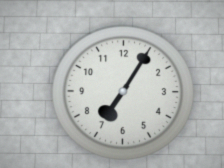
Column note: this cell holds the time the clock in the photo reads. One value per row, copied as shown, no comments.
7:05
